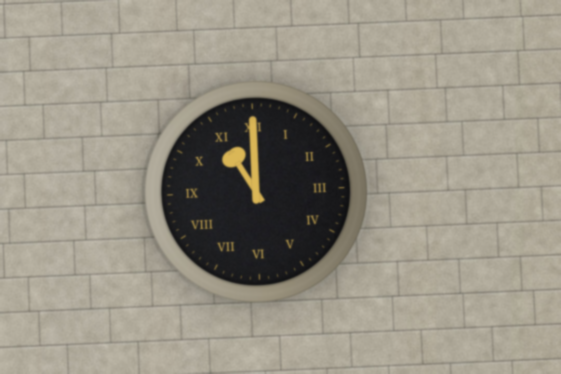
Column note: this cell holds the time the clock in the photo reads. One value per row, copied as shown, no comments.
11:00
